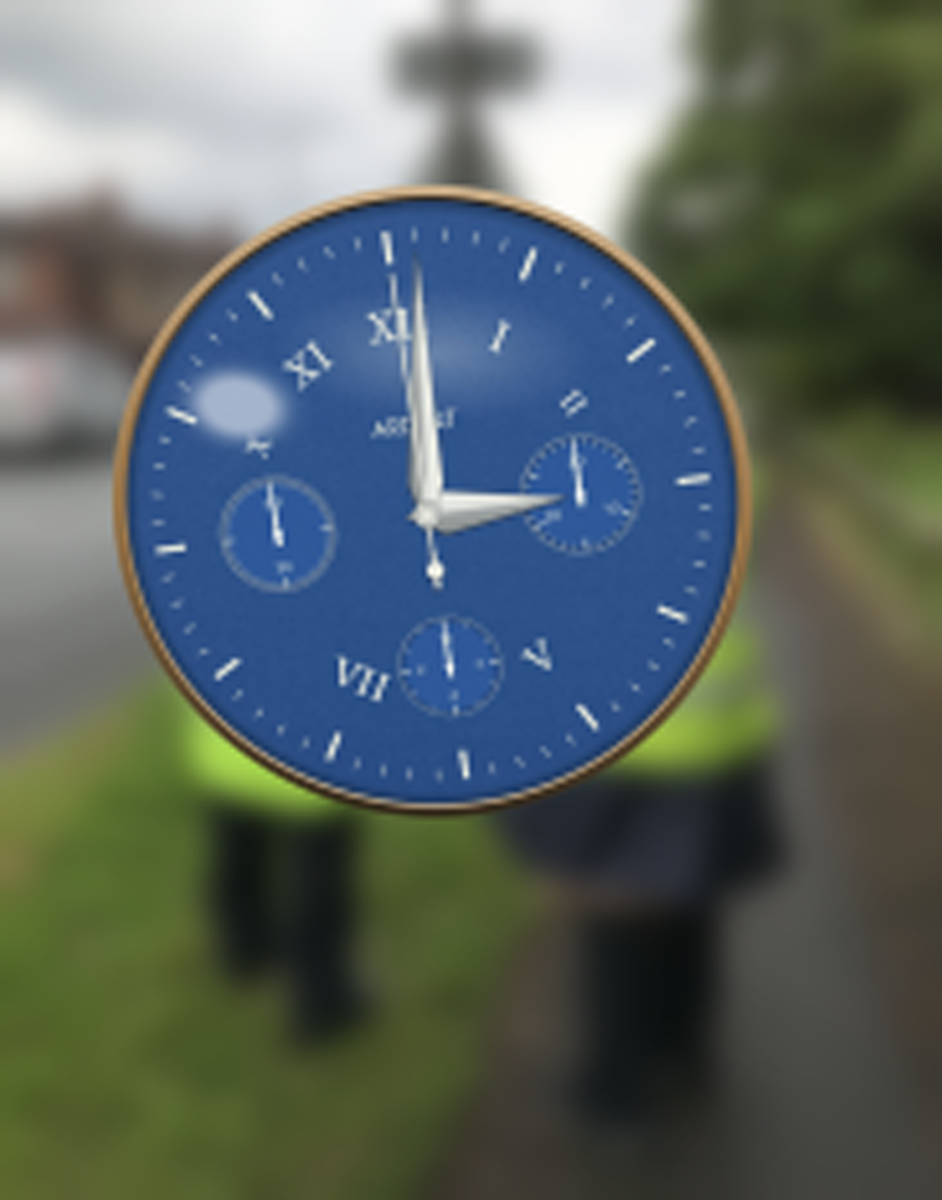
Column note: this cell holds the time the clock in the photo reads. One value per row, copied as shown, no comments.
3:01
